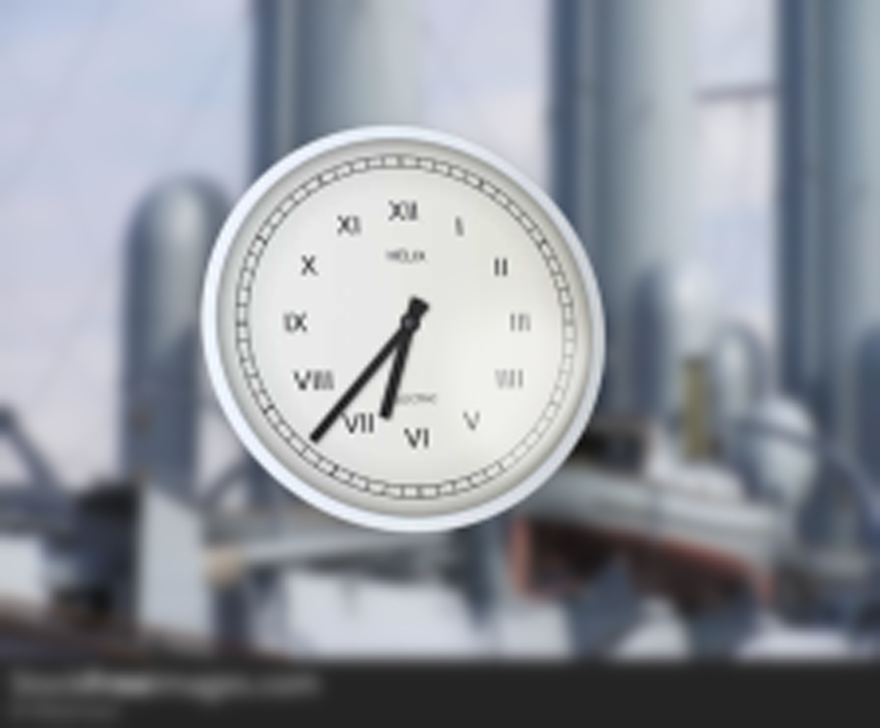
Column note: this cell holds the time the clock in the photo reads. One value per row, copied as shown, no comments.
6:37
